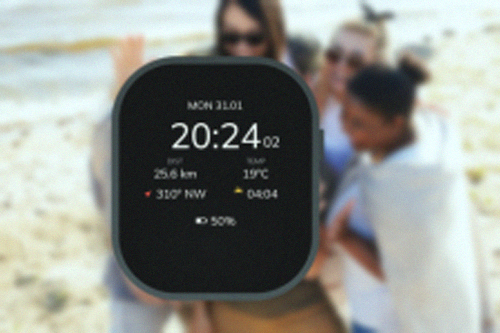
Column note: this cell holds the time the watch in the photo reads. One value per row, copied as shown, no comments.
20:24
